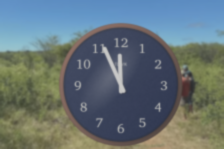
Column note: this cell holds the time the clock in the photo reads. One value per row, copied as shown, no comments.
11:56
